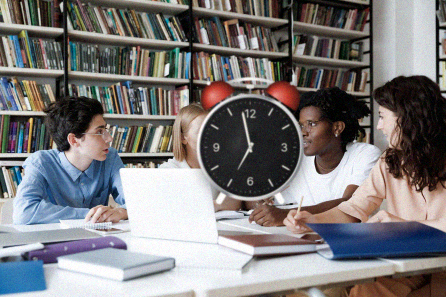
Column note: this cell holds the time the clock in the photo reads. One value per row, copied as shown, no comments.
6:58
